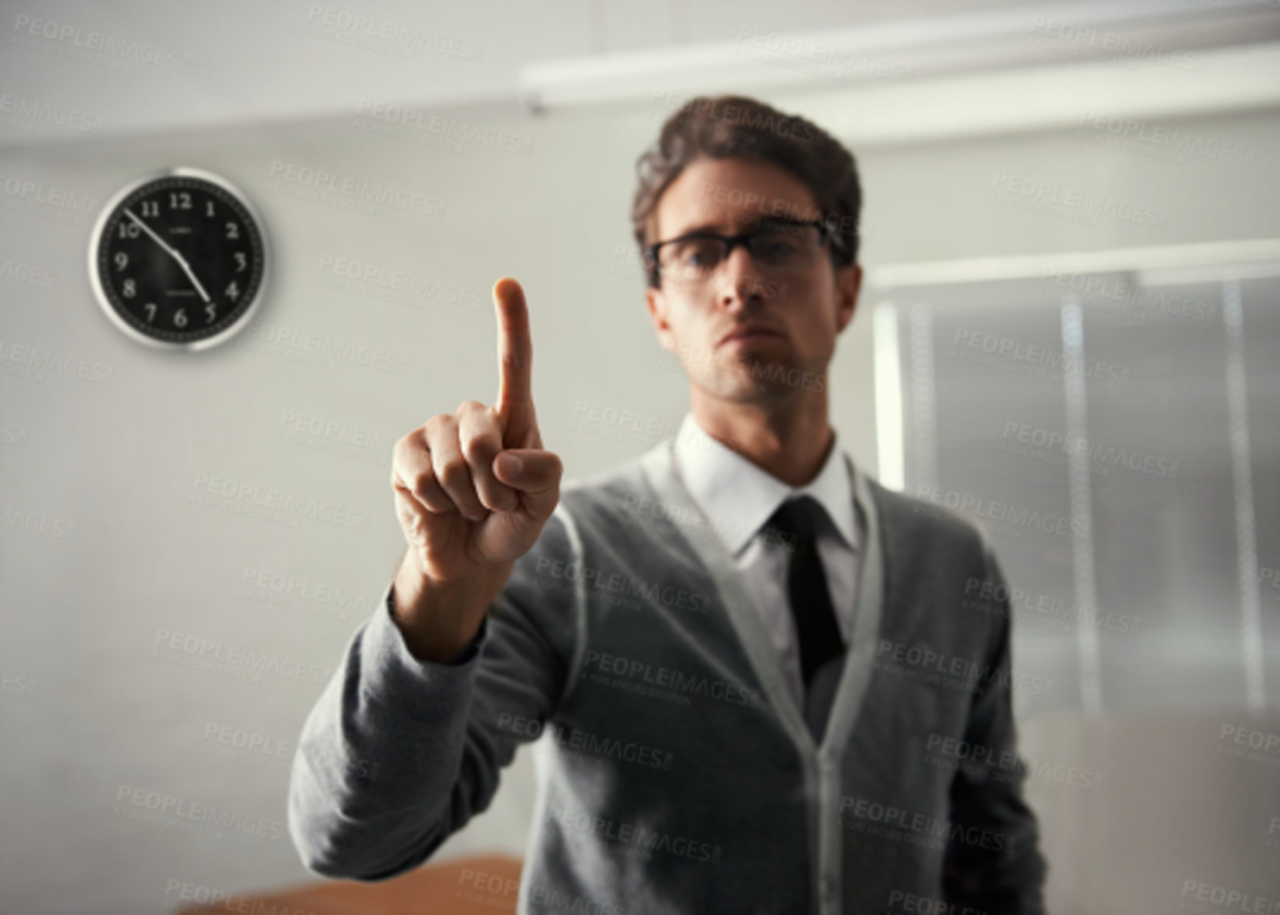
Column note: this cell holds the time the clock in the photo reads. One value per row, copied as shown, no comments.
4:52
